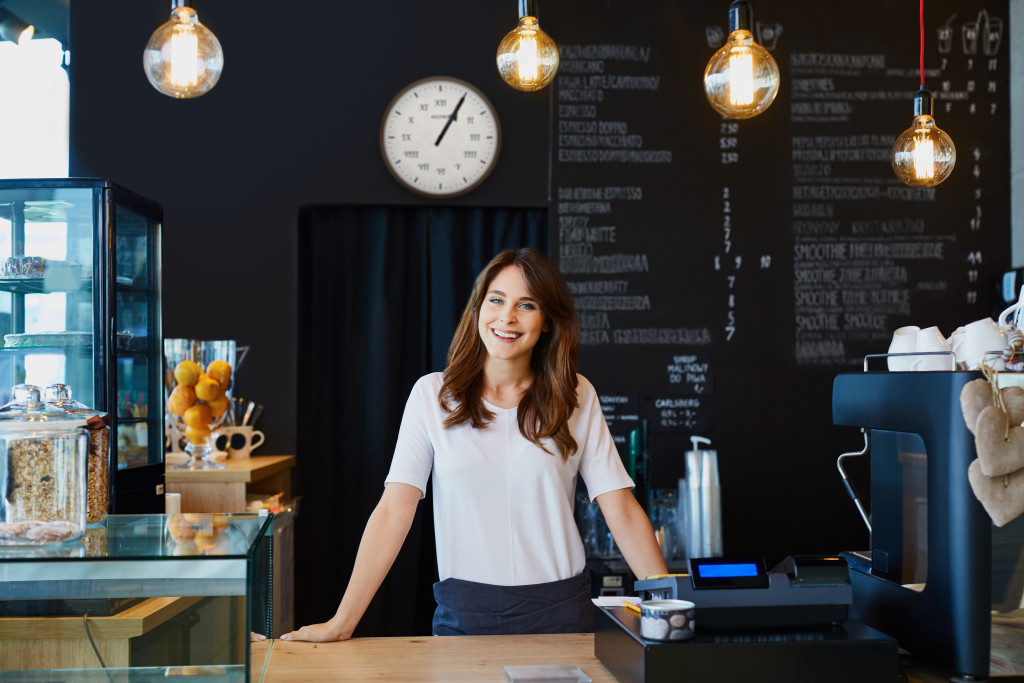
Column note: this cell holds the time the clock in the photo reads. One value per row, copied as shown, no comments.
1:05
